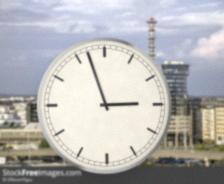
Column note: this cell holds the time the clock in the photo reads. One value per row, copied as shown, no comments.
2:57
